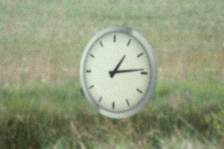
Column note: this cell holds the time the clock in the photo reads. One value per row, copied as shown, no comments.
1:14
